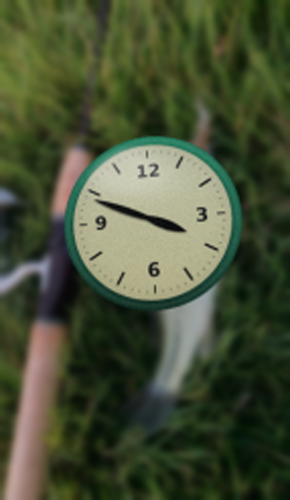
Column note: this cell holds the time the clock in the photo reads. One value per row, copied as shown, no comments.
3:49
